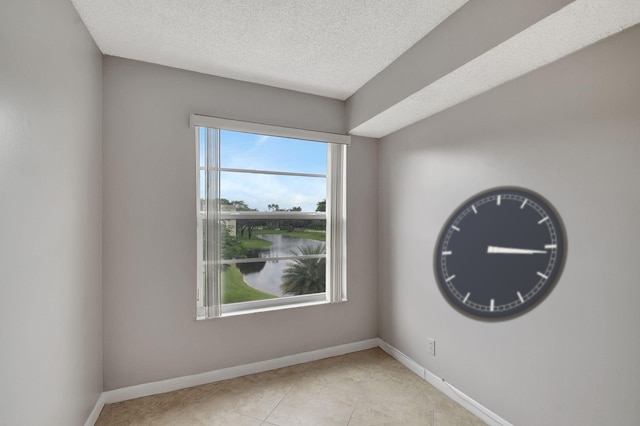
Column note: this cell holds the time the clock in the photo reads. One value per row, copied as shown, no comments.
3:16
